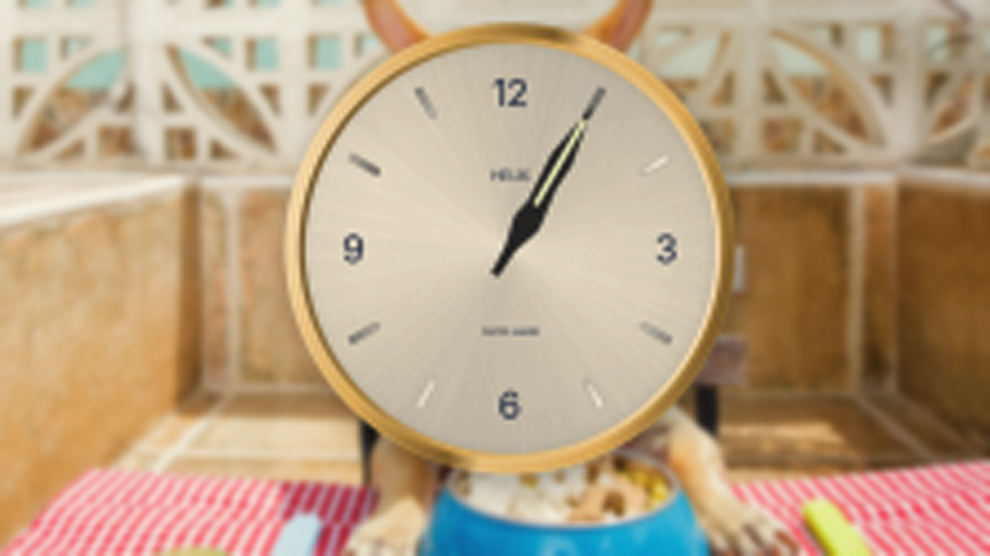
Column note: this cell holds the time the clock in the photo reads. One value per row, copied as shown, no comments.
1:05
